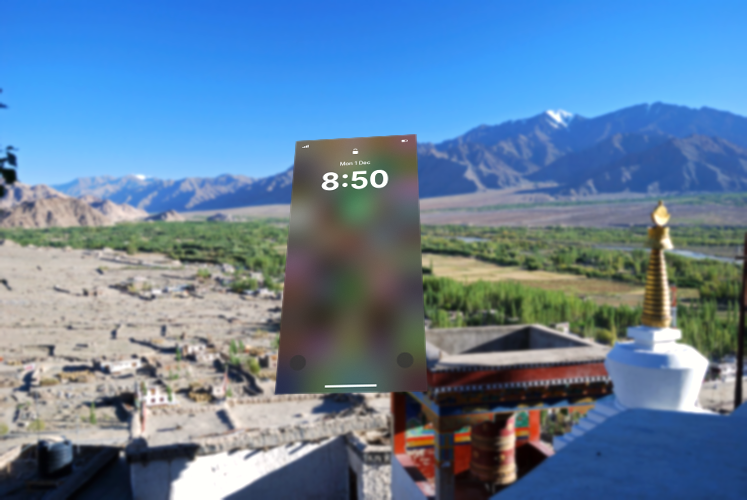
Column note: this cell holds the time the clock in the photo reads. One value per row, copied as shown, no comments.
8:50
